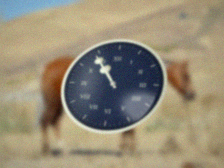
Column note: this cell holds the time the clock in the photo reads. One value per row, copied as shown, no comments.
10:54
